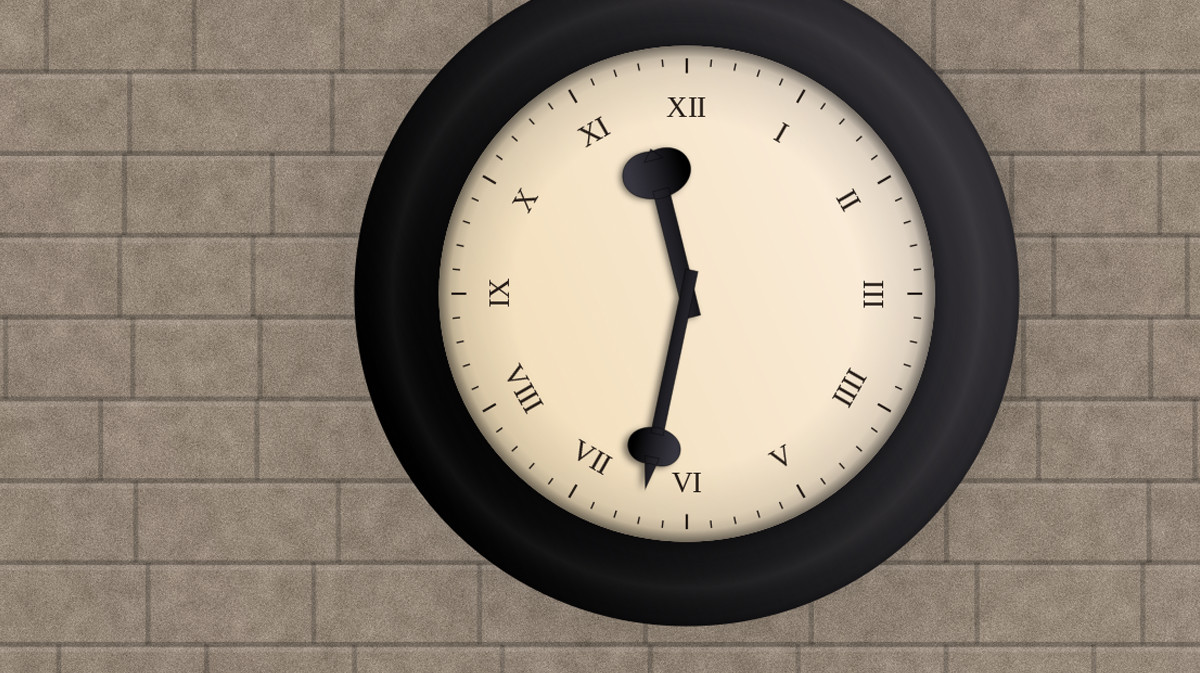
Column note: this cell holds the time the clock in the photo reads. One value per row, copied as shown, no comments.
11:32
